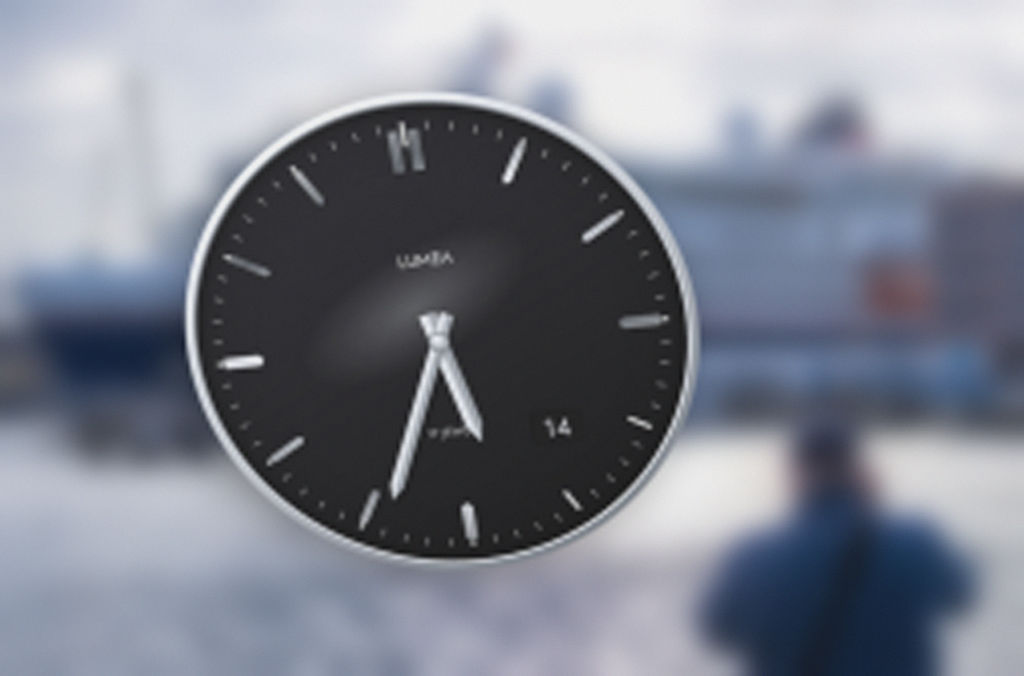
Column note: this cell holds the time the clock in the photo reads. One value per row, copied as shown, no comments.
5:34
